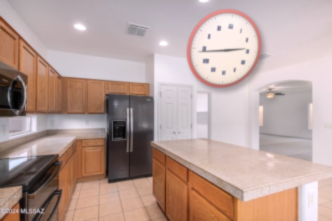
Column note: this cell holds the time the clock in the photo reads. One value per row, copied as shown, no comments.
2:44
